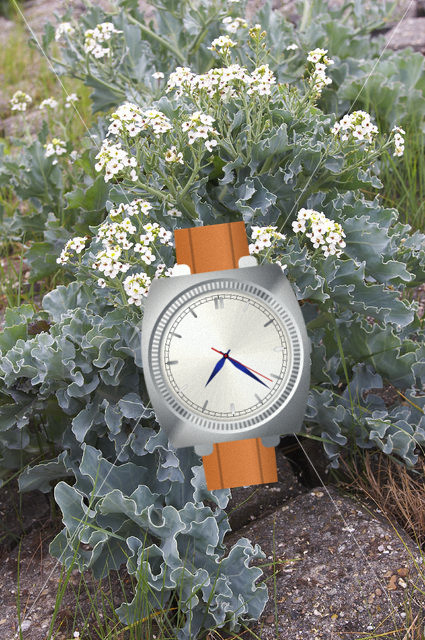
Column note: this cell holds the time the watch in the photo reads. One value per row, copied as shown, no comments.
7:22:21
